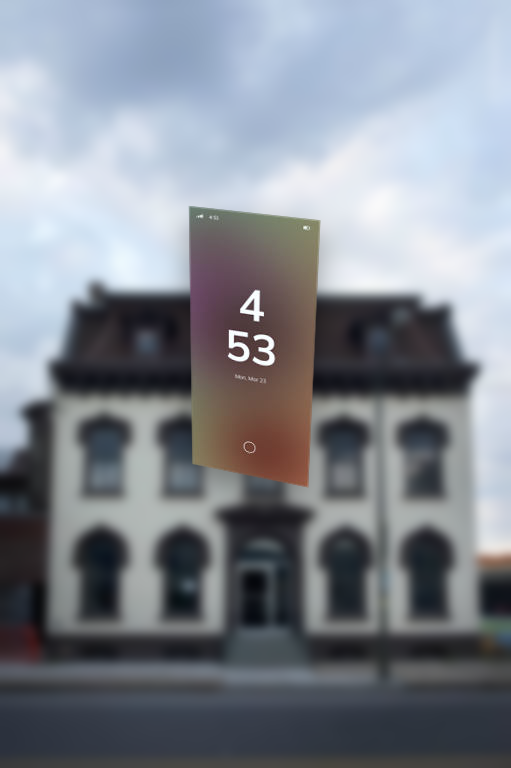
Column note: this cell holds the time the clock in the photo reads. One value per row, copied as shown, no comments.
4:53
